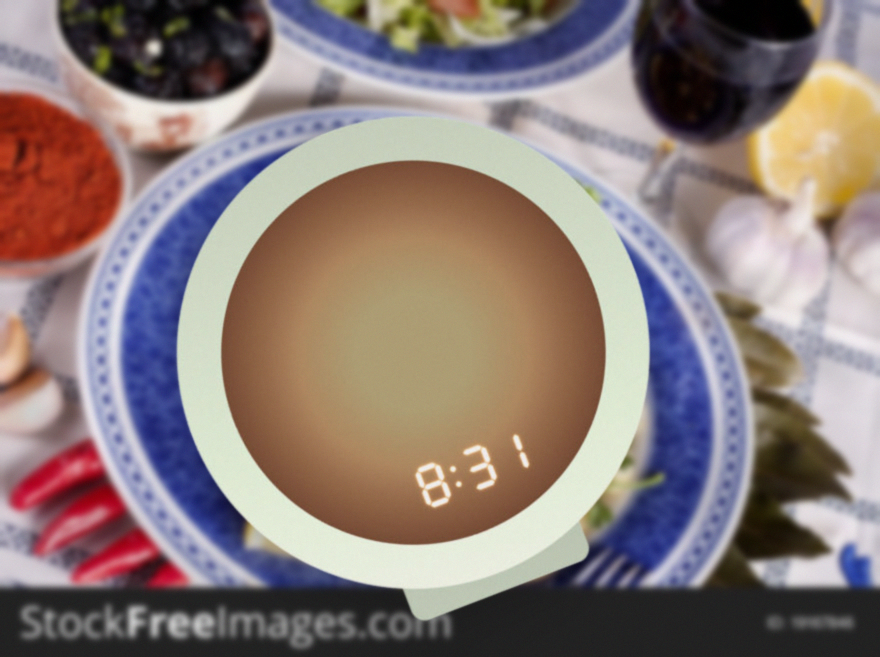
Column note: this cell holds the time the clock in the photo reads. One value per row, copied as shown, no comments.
8:31
